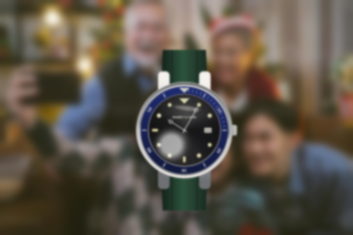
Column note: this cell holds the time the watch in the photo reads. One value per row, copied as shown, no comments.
10:05
